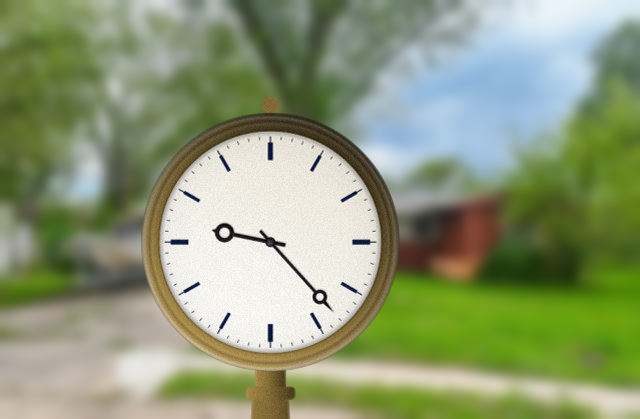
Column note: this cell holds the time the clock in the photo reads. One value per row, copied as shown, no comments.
9:23
